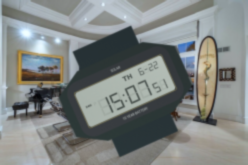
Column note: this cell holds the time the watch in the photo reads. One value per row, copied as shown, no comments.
15:07:51
